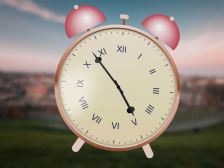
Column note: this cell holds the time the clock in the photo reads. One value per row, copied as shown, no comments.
4:53
